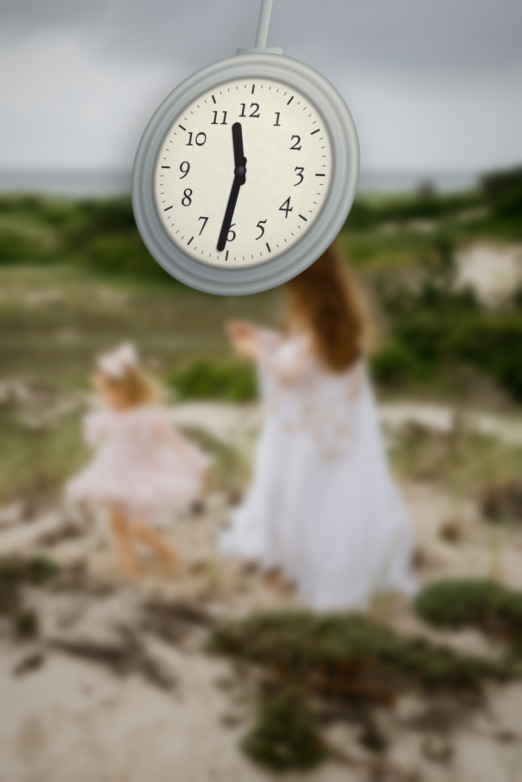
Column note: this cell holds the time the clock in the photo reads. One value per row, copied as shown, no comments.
11:31
